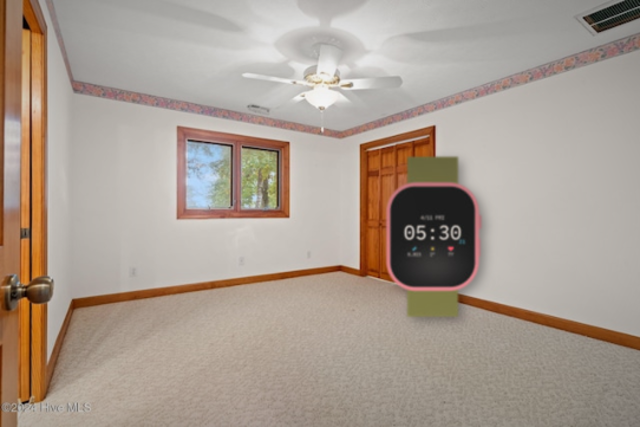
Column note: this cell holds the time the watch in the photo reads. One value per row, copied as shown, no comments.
5:30
